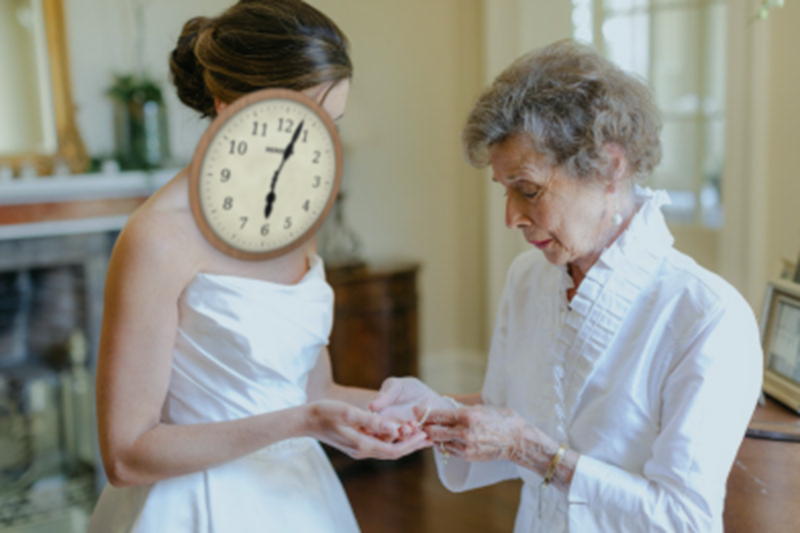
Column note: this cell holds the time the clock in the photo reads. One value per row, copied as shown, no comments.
6:03
